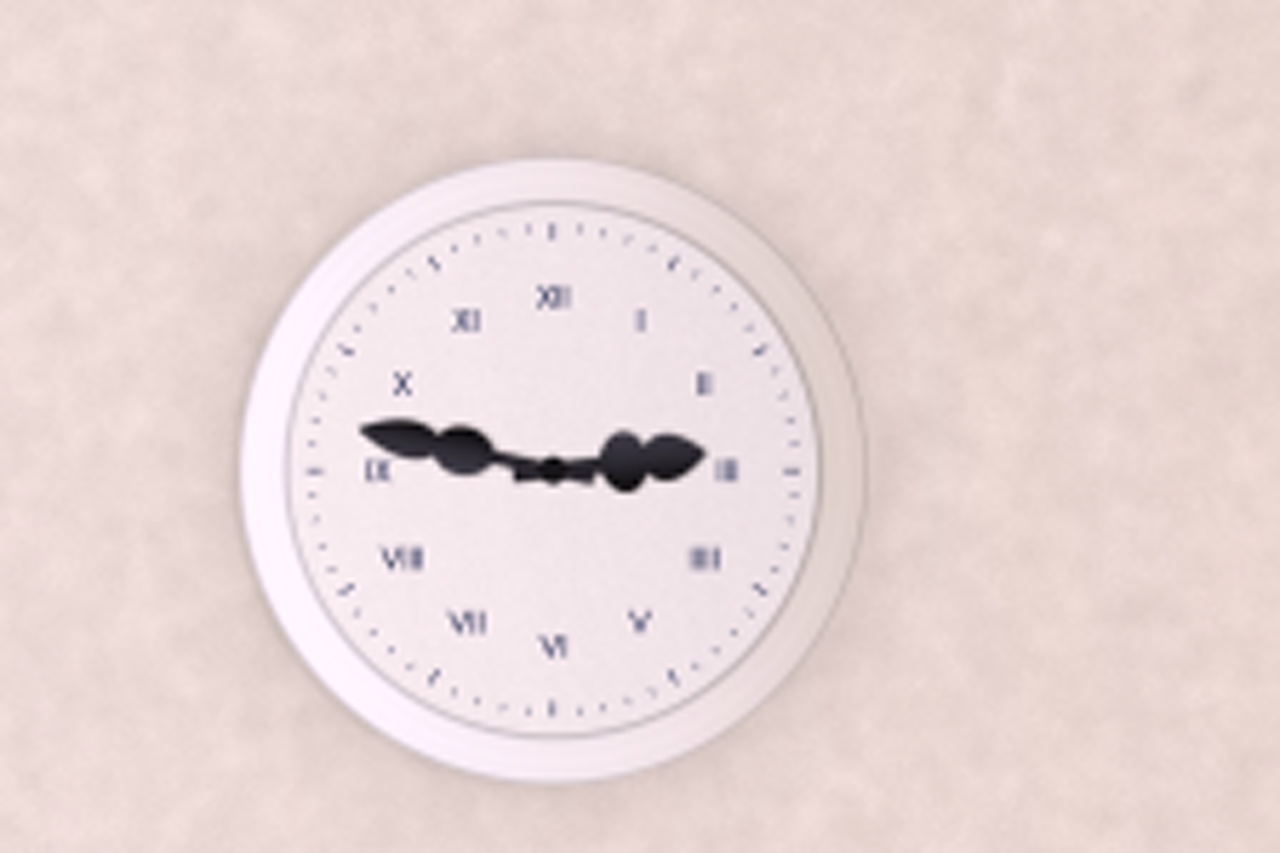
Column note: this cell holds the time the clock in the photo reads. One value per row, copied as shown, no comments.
2:47
